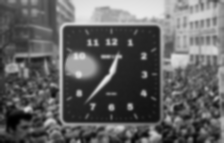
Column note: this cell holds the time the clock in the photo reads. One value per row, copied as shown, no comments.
12:37
